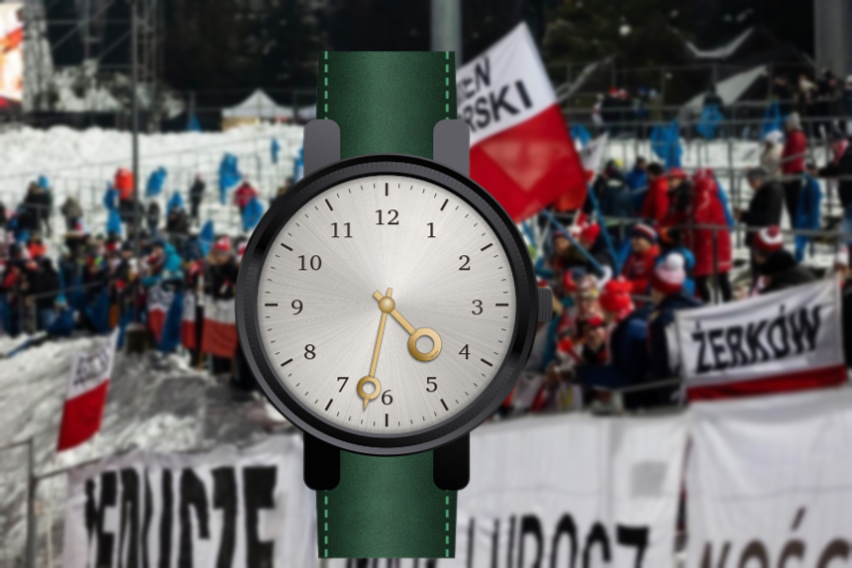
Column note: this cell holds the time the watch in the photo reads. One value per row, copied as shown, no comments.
4:32
